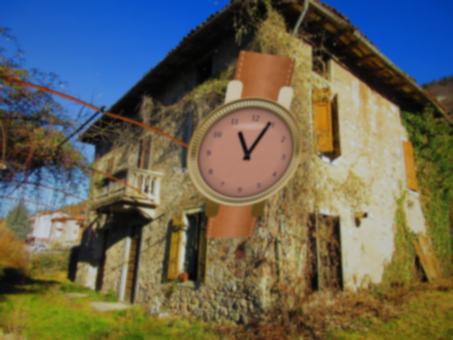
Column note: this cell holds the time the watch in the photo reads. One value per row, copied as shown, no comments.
11:04
